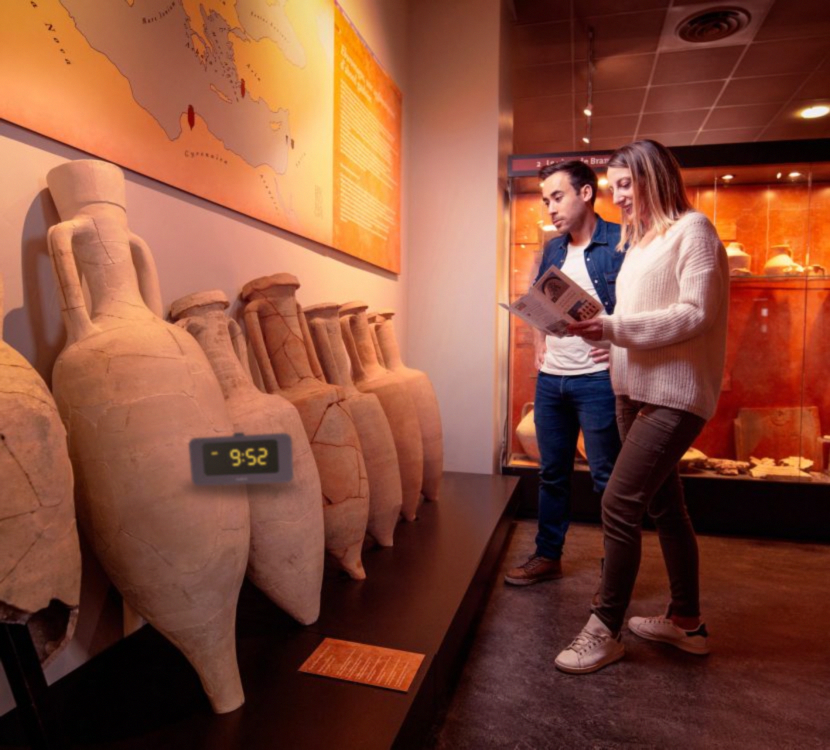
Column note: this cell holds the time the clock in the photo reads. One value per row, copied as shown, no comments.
9:52
